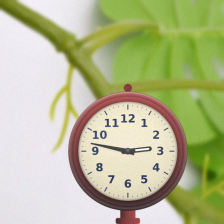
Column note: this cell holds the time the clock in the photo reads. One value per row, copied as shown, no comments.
2:47
